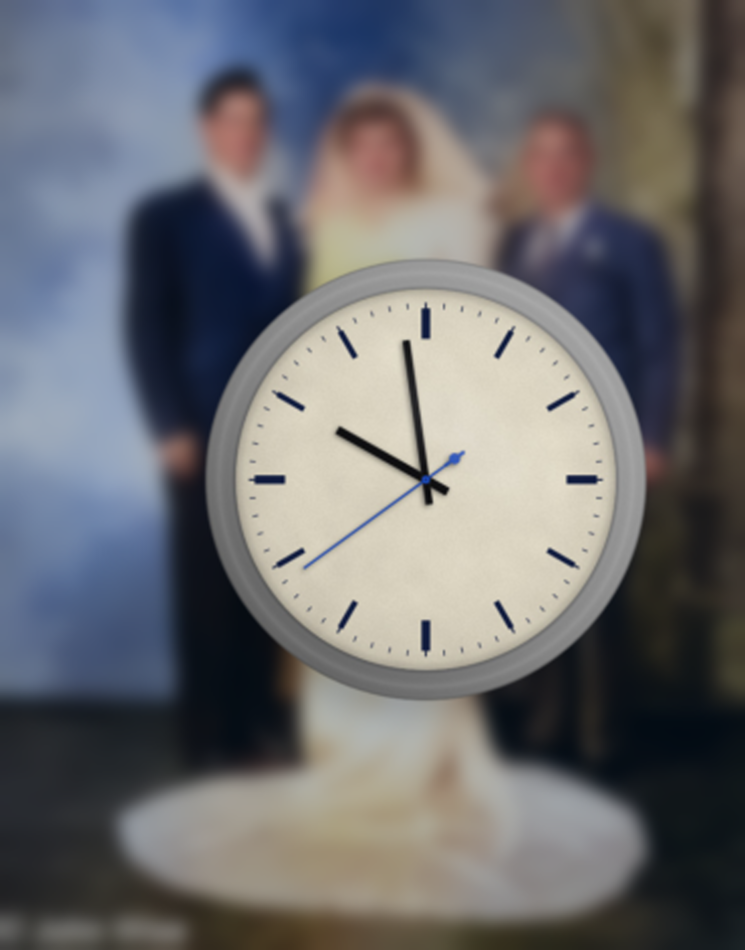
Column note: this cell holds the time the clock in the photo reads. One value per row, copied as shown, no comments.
9:58:39
